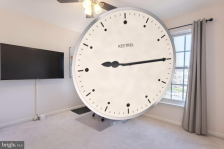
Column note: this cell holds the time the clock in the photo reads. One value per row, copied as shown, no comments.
9:15
